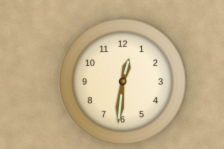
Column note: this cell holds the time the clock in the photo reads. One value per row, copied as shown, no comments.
12:31
